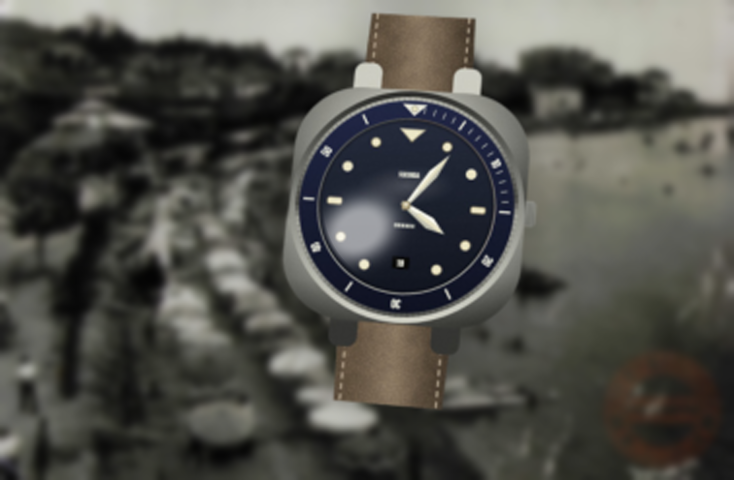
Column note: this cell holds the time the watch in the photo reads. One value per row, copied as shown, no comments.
4:06
